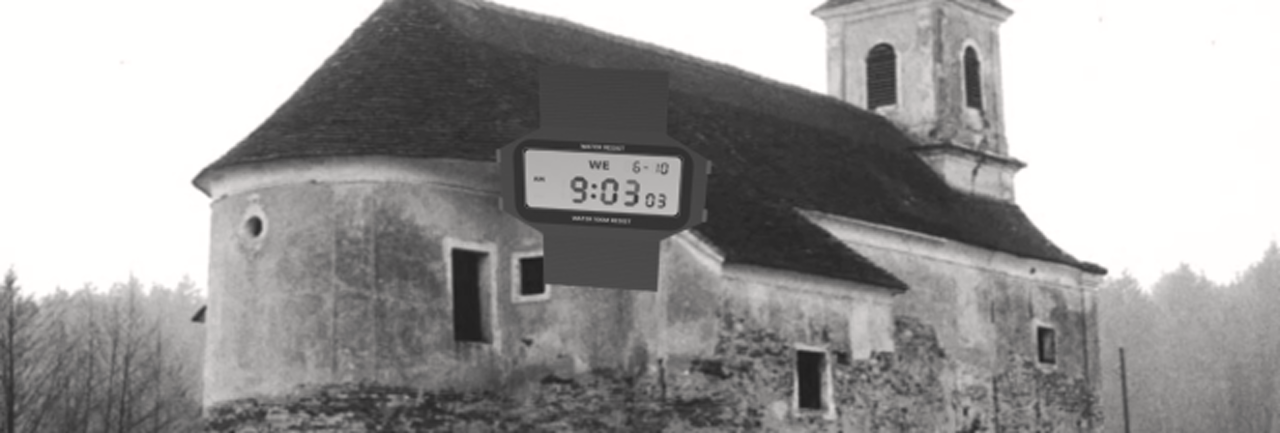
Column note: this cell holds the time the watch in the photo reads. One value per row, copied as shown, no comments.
9:03:03
